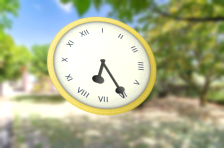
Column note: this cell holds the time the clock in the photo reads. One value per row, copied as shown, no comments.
7:30
